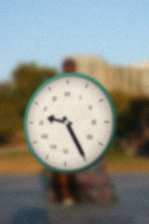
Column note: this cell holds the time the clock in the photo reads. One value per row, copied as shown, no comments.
9:25
